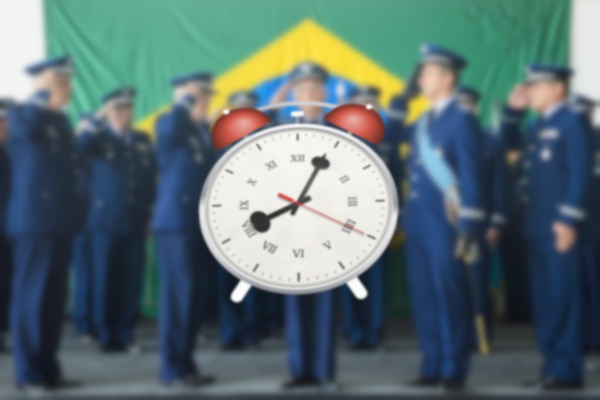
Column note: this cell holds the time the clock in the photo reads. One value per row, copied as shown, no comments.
8:04:20
